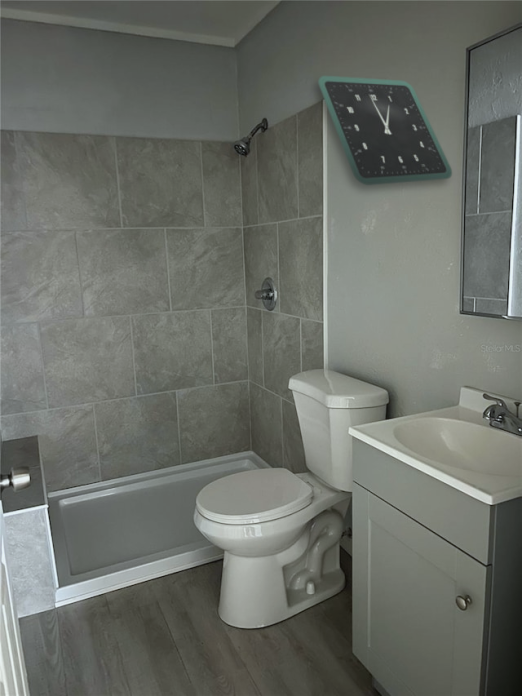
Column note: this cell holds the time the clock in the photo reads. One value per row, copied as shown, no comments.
12:59
